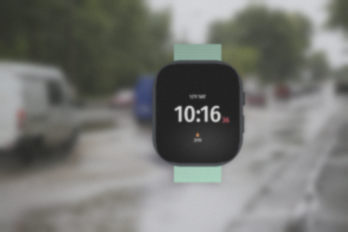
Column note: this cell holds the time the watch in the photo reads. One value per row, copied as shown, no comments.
10:16
